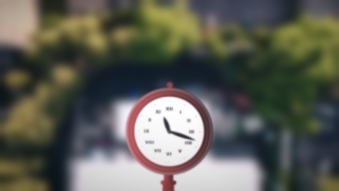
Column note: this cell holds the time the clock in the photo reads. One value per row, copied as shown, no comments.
11:18
